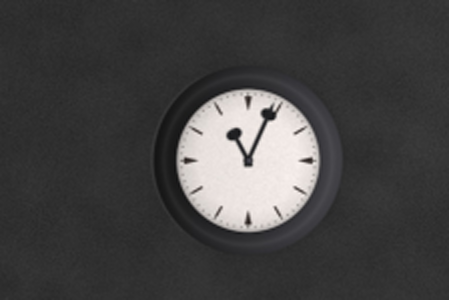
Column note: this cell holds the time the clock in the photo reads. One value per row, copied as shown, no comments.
11:04
